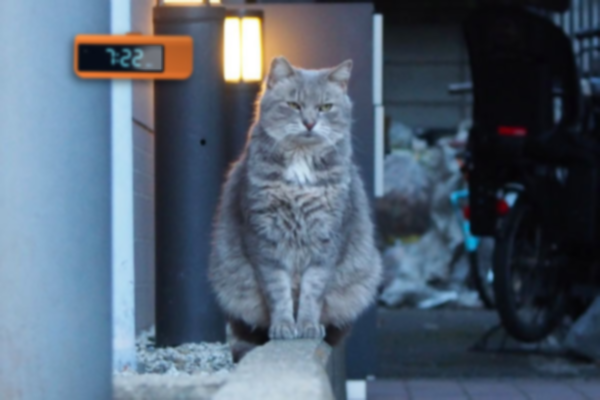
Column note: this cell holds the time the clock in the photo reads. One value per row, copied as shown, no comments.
7:22
